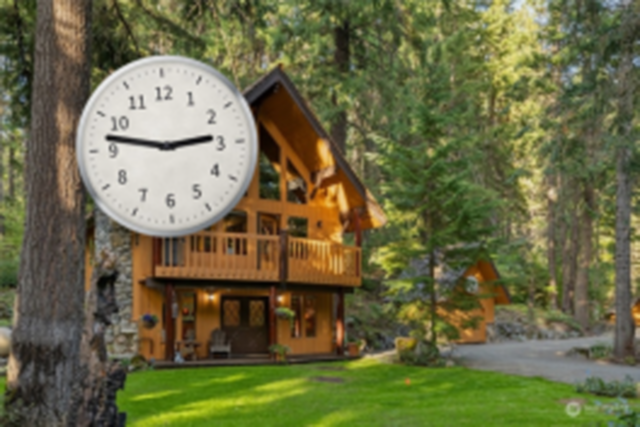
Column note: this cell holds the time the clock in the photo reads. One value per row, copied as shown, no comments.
2:47
